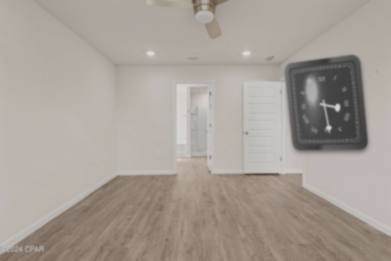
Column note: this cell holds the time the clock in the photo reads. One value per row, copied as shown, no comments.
3:29
